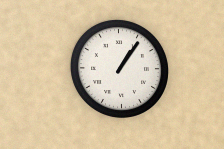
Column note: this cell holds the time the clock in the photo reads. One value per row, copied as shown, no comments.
1:06
